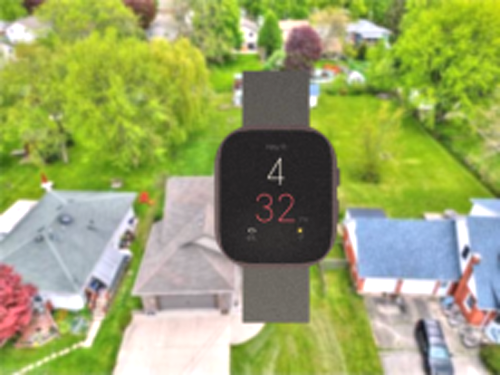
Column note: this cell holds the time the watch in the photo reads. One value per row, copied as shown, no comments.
4:32
